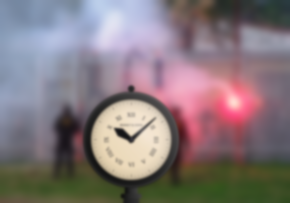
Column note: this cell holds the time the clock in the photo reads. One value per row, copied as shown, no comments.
10:08
